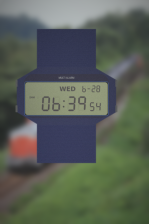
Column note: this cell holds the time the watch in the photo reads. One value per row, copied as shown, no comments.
6:39:54
